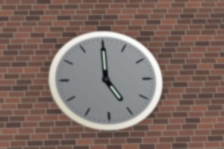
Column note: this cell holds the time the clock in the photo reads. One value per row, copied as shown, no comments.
5:00
